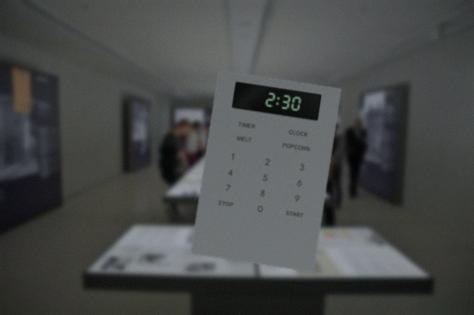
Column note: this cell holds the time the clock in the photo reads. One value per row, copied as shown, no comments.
2:30
